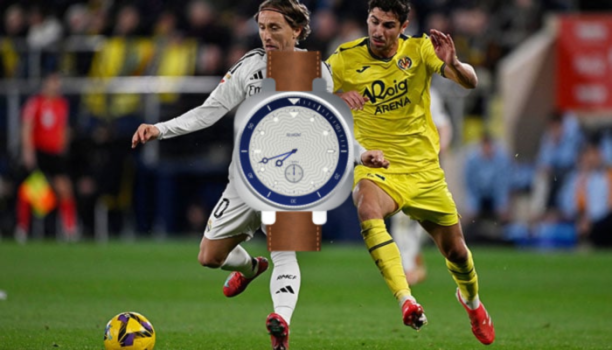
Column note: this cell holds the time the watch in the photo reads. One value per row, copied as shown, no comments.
7:42
